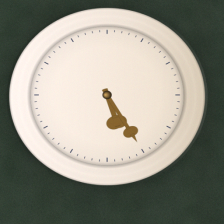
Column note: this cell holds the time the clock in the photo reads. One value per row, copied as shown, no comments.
5:25
